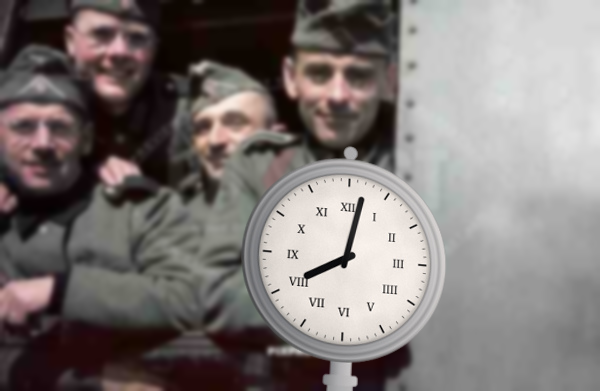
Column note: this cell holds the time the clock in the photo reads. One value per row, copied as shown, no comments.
8:02
